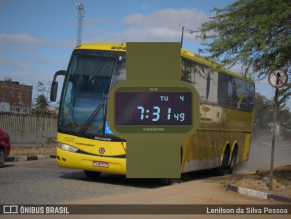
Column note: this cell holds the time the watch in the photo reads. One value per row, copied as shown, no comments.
7:31:49
